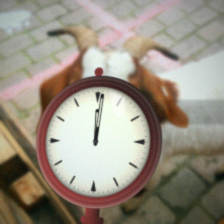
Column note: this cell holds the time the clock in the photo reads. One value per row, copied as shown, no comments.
12:01
